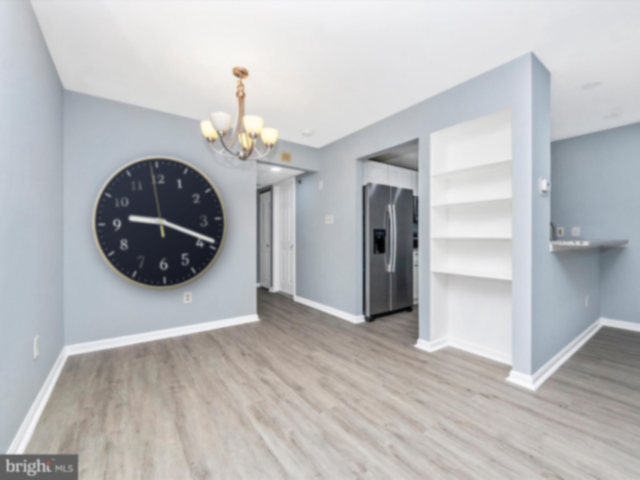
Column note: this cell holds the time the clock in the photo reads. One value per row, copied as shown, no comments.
9:18:59
